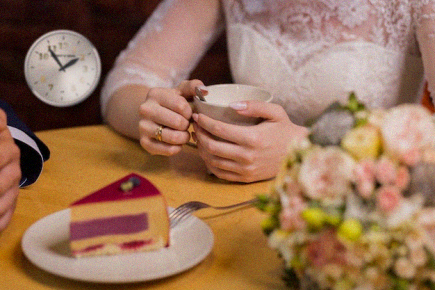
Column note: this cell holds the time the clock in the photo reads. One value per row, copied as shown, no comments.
1:54
